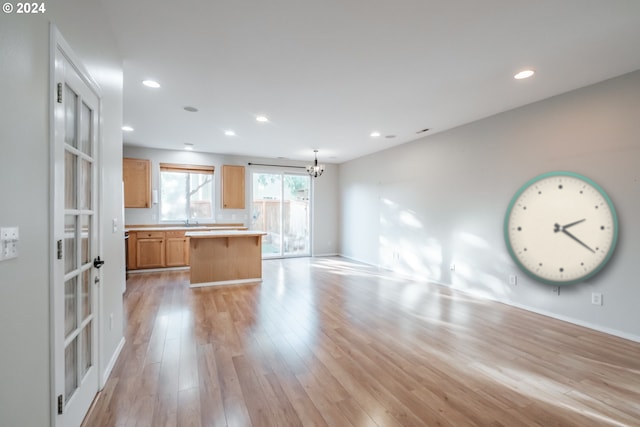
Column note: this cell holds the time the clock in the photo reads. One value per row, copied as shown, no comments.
2:21
